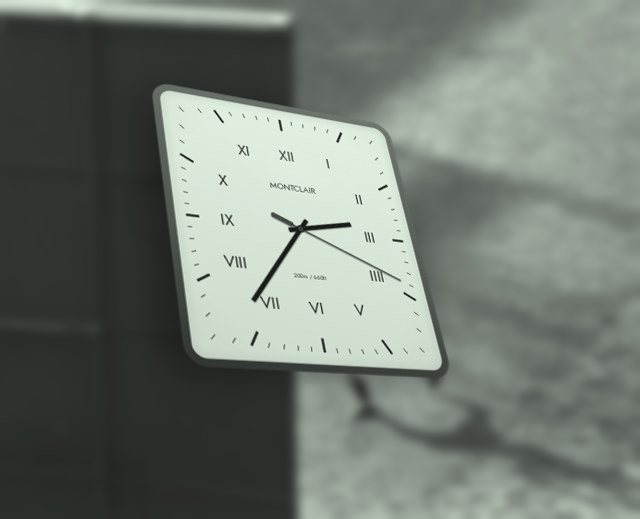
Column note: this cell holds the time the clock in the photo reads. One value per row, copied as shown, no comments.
2:36:19
